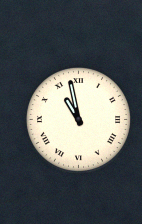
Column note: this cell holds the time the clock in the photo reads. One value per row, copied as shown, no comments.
10:58
